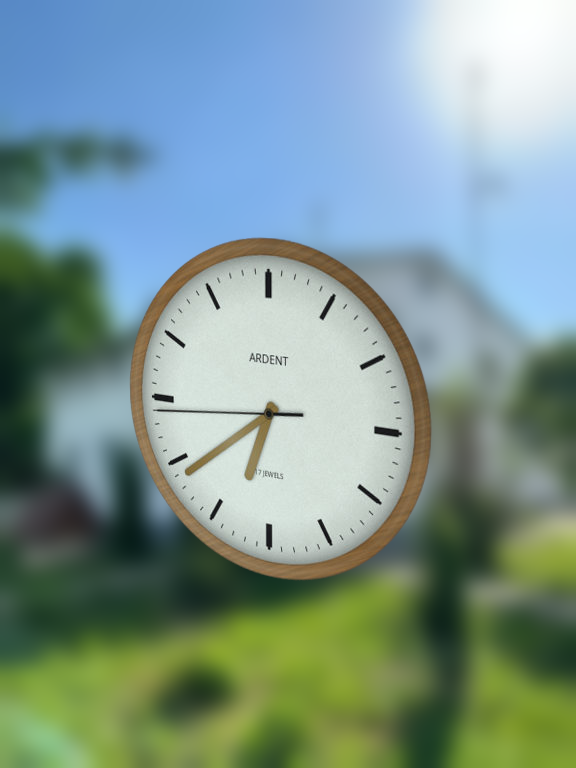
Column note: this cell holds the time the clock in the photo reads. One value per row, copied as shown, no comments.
6:38:44
